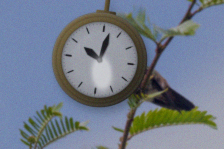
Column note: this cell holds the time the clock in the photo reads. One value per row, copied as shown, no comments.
10:02
